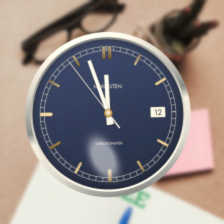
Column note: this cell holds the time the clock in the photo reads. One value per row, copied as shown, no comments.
11:56:54
